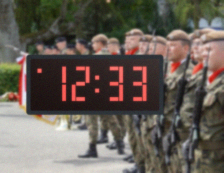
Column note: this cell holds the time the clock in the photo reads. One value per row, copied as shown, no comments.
12:33
